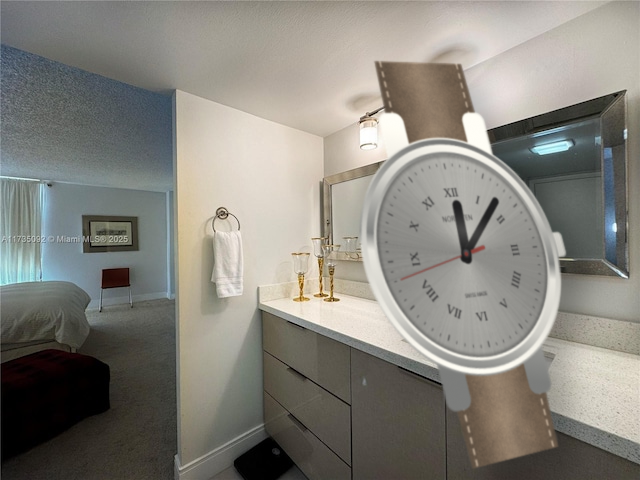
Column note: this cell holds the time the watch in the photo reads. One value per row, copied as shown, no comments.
12:07:43
